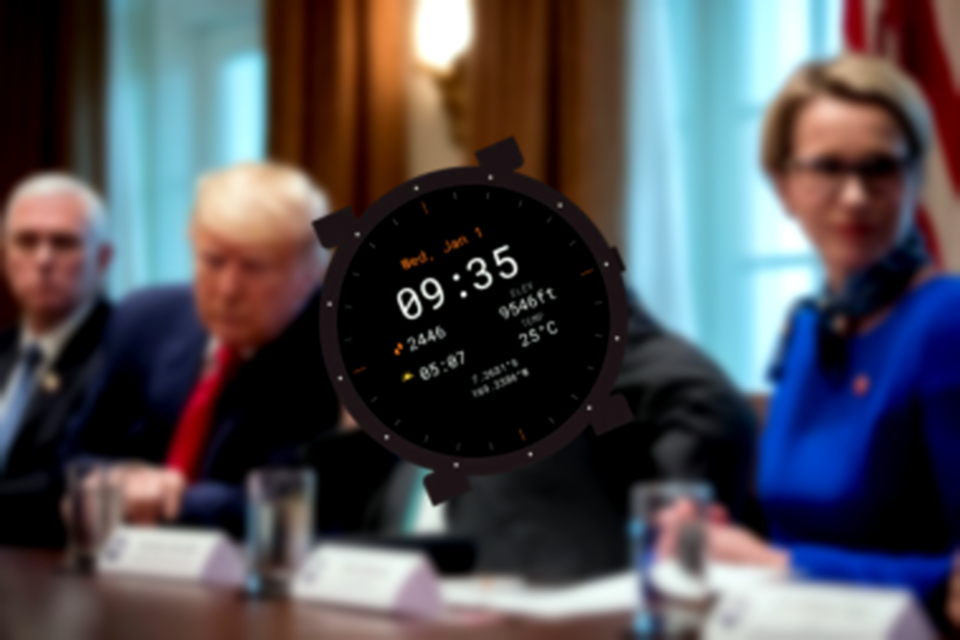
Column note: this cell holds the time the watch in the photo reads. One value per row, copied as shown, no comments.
9:35
